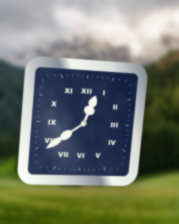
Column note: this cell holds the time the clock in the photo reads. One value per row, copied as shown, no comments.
12:39
